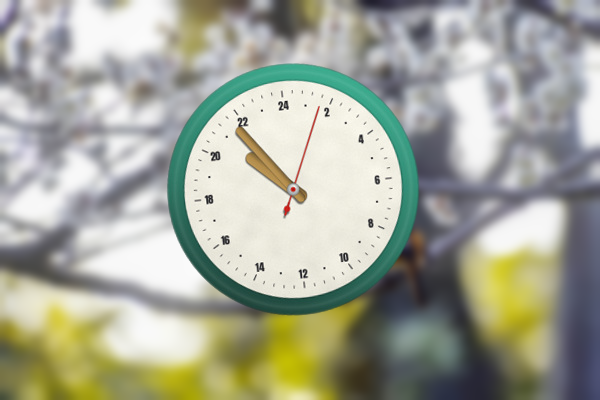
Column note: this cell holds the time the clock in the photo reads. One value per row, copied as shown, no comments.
20:54:04
